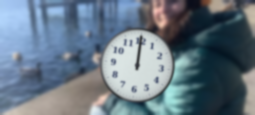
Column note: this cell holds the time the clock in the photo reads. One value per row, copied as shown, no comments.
12:00
